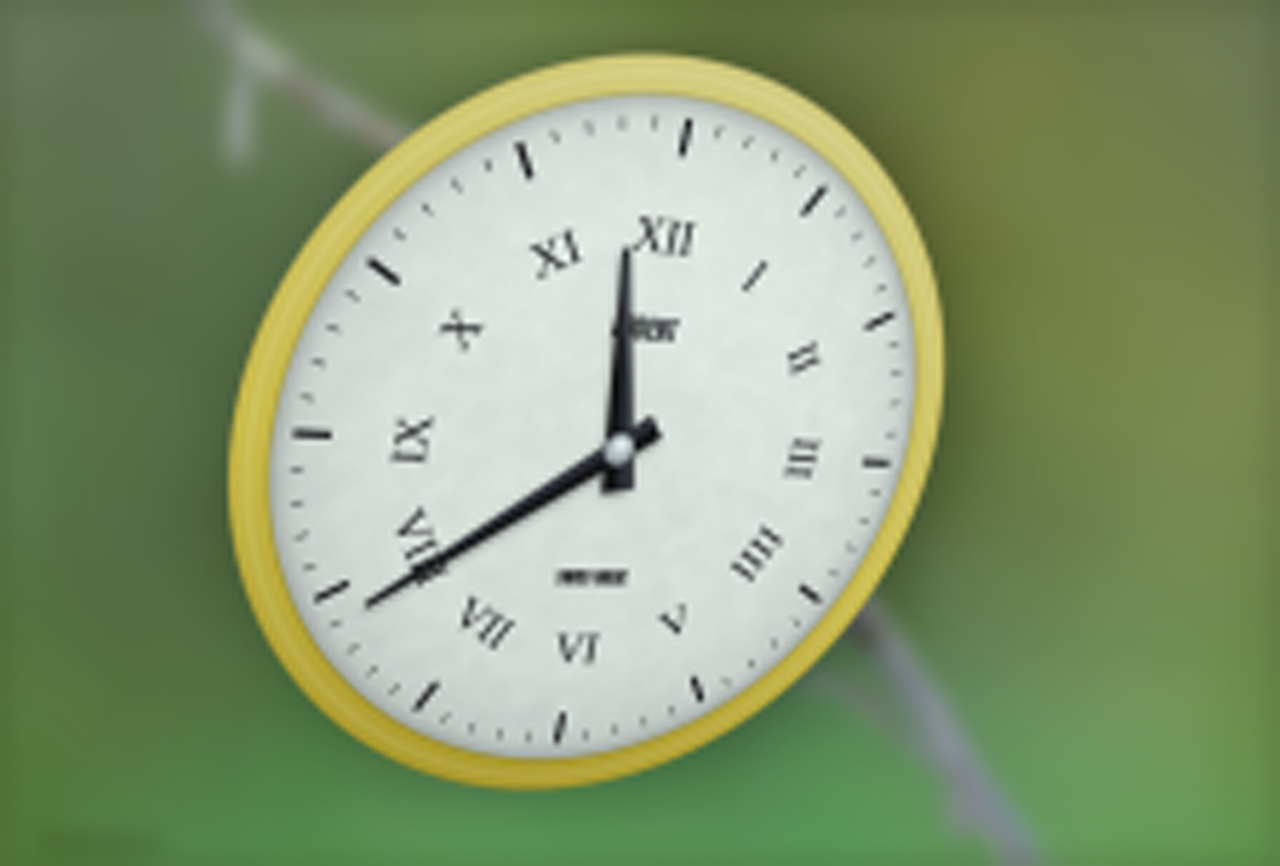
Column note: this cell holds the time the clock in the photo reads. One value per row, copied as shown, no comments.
11:39
